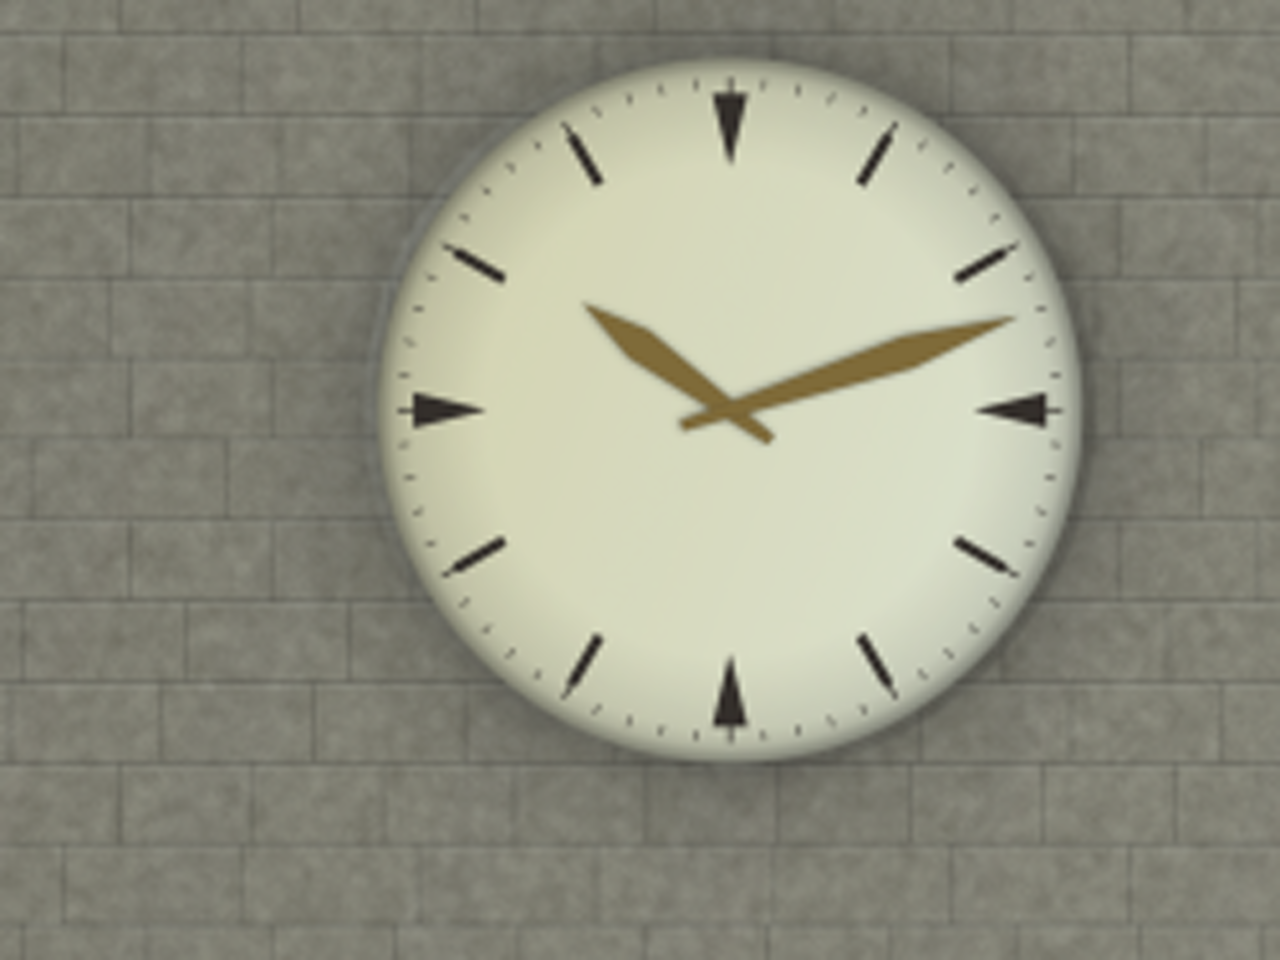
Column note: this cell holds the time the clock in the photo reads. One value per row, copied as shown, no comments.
10:12
